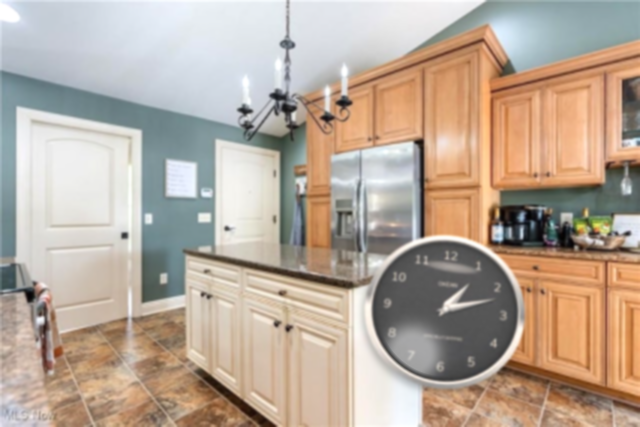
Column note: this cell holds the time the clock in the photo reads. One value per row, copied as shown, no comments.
1:12
